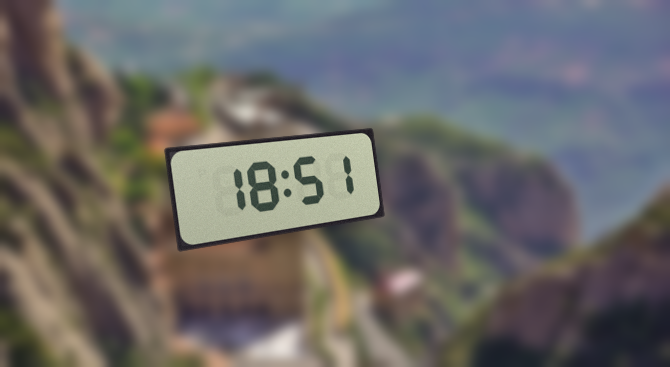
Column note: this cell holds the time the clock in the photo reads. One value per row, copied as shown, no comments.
18:51
